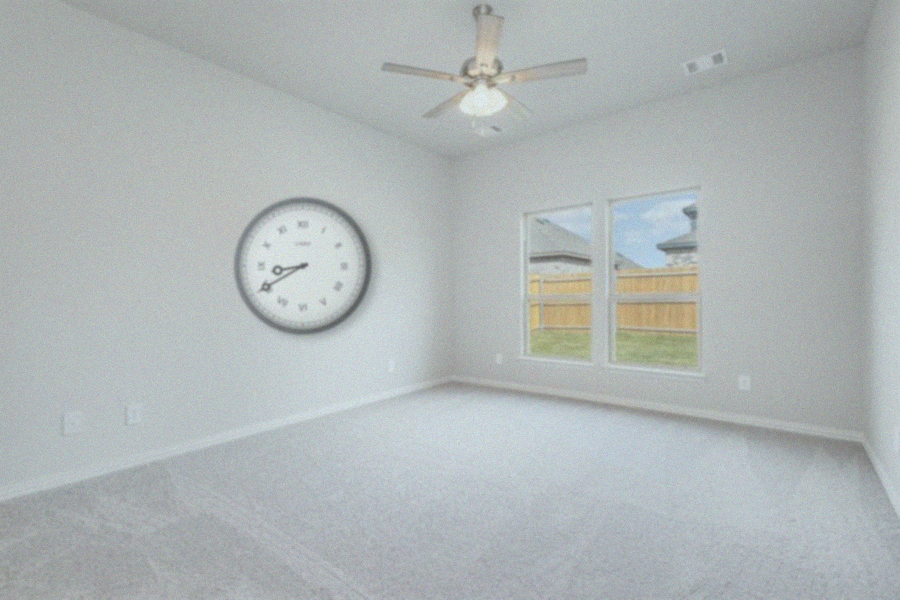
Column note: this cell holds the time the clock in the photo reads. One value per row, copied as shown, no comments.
8:40
